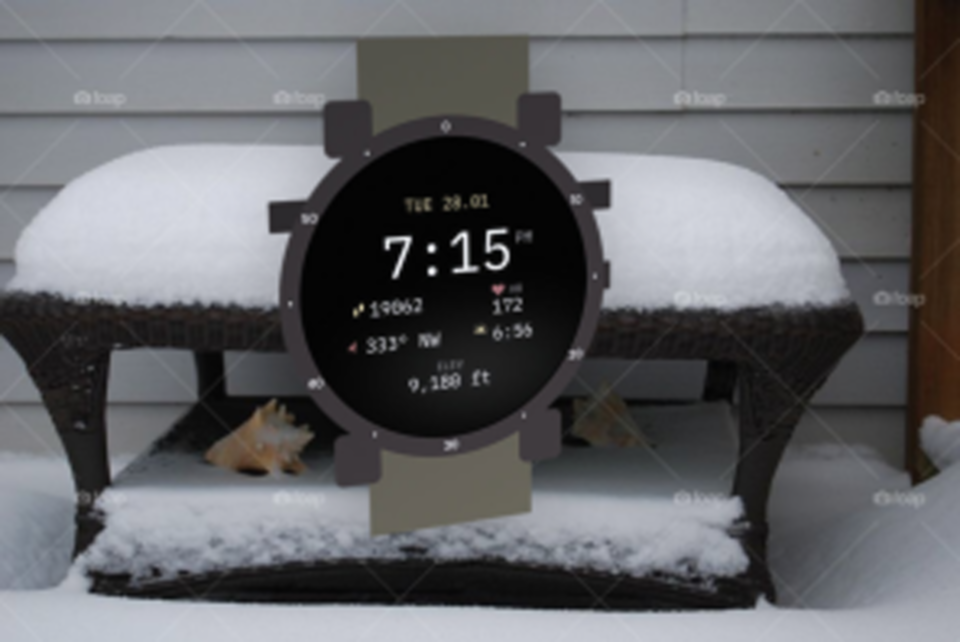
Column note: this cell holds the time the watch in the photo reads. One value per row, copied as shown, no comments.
7:15
